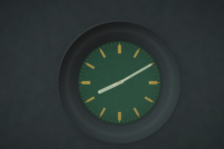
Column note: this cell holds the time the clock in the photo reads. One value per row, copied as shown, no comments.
8:10
